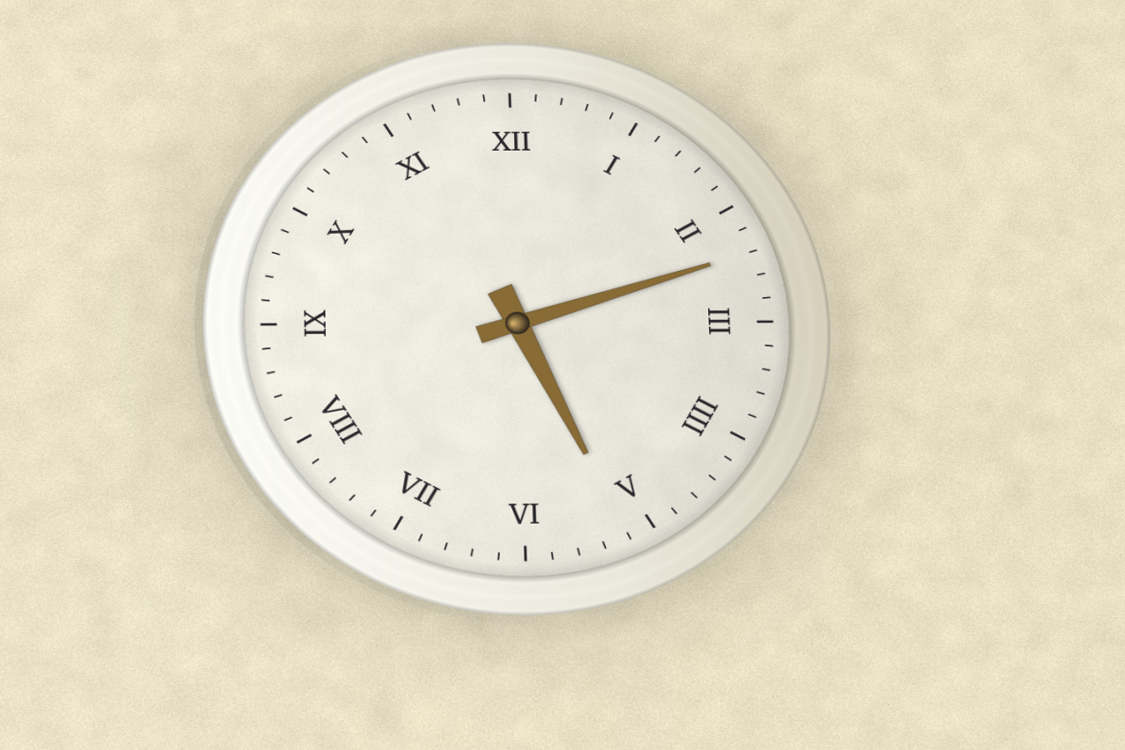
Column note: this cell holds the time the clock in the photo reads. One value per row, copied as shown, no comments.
5:12
